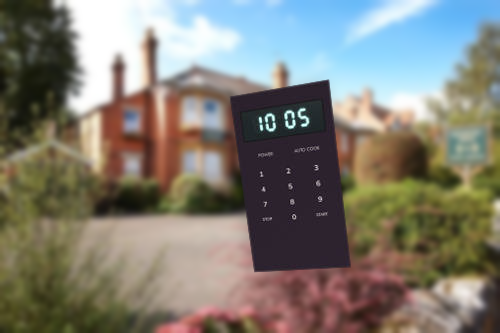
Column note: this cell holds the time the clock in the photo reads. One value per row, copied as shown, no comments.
10:05
